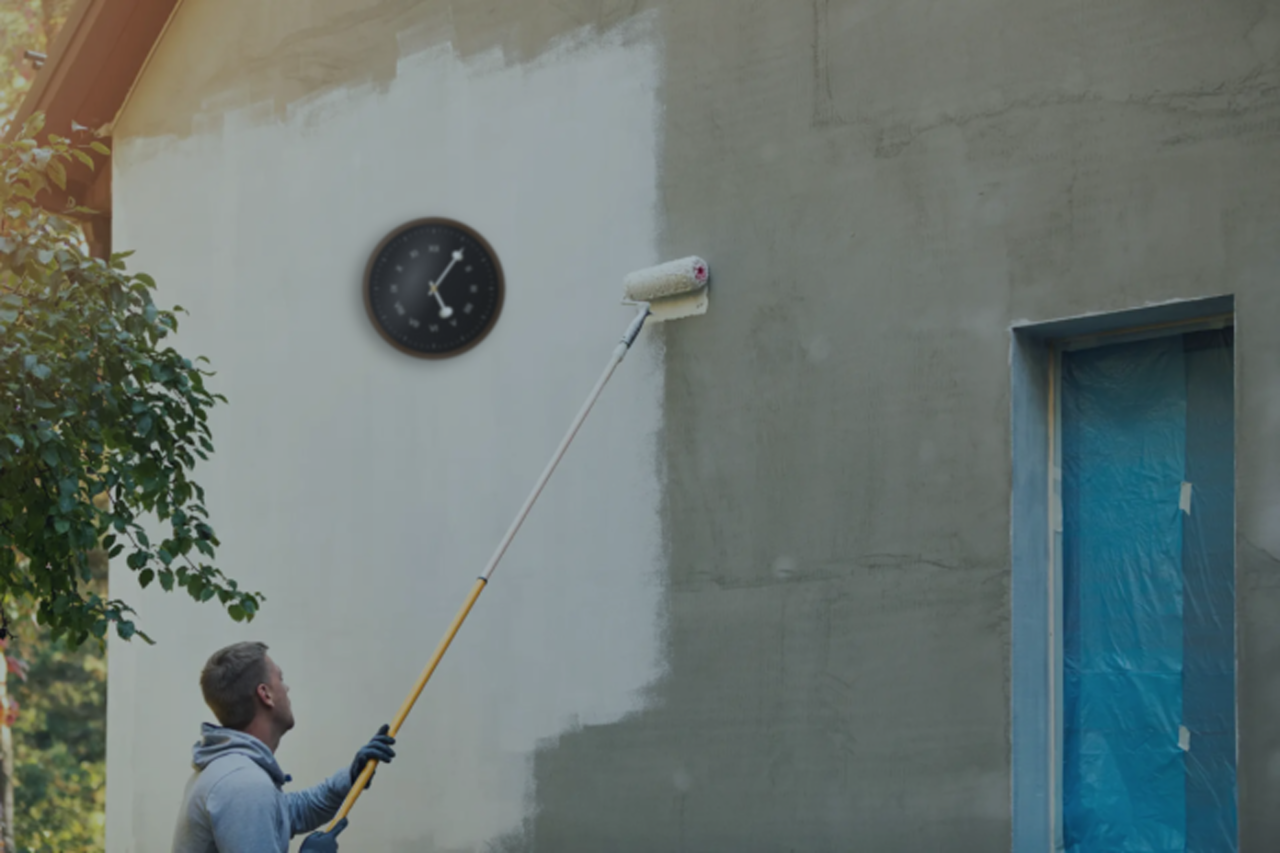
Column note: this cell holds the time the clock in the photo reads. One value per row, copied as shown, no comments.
5:06
